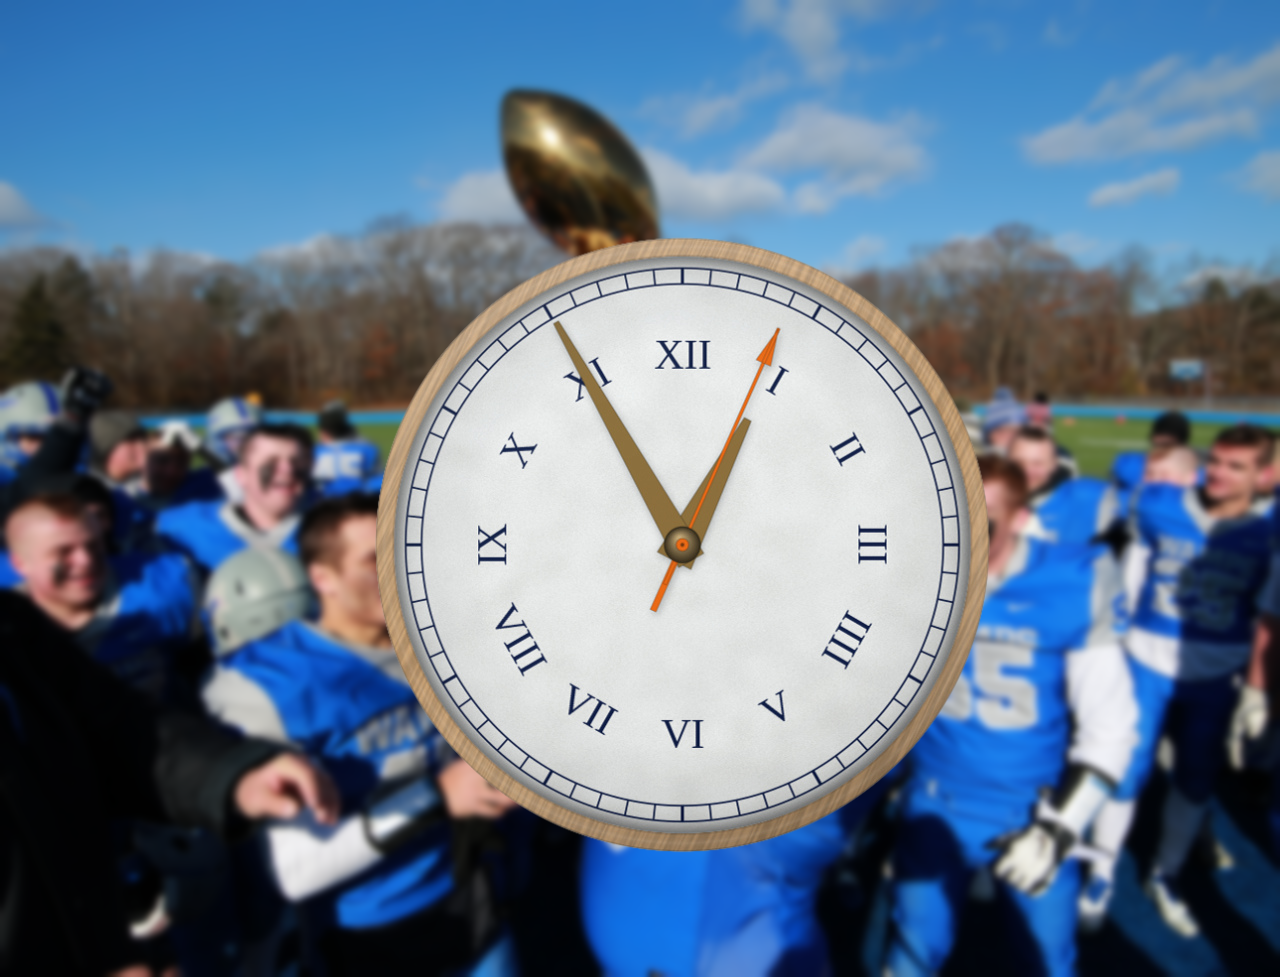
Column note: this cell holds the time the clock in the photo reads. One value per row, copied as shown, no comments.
12:55:04
